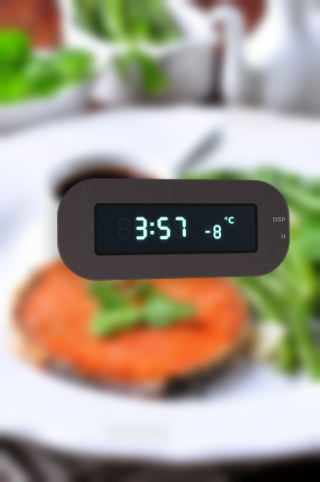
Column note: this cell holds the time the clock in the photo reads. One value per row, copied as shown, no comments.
3:57
